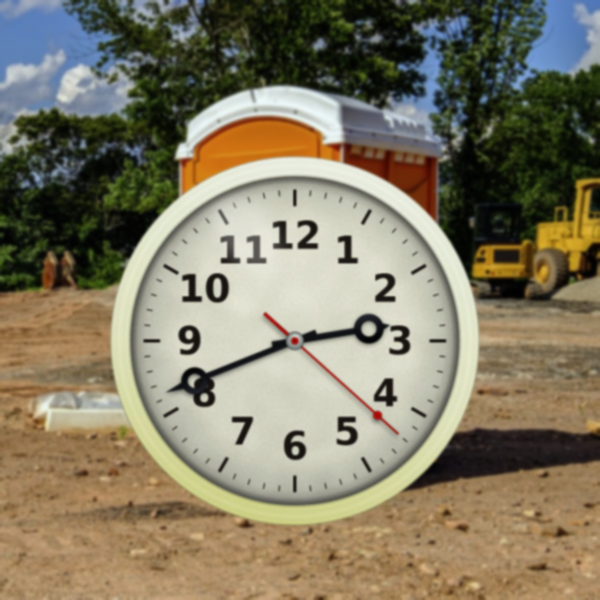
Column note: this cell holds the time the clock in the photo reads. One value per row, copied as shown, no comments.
2:41:22
